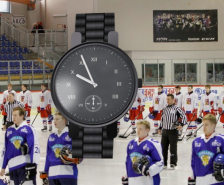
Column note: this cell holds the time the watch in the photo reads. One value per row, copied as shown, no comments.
9:56
